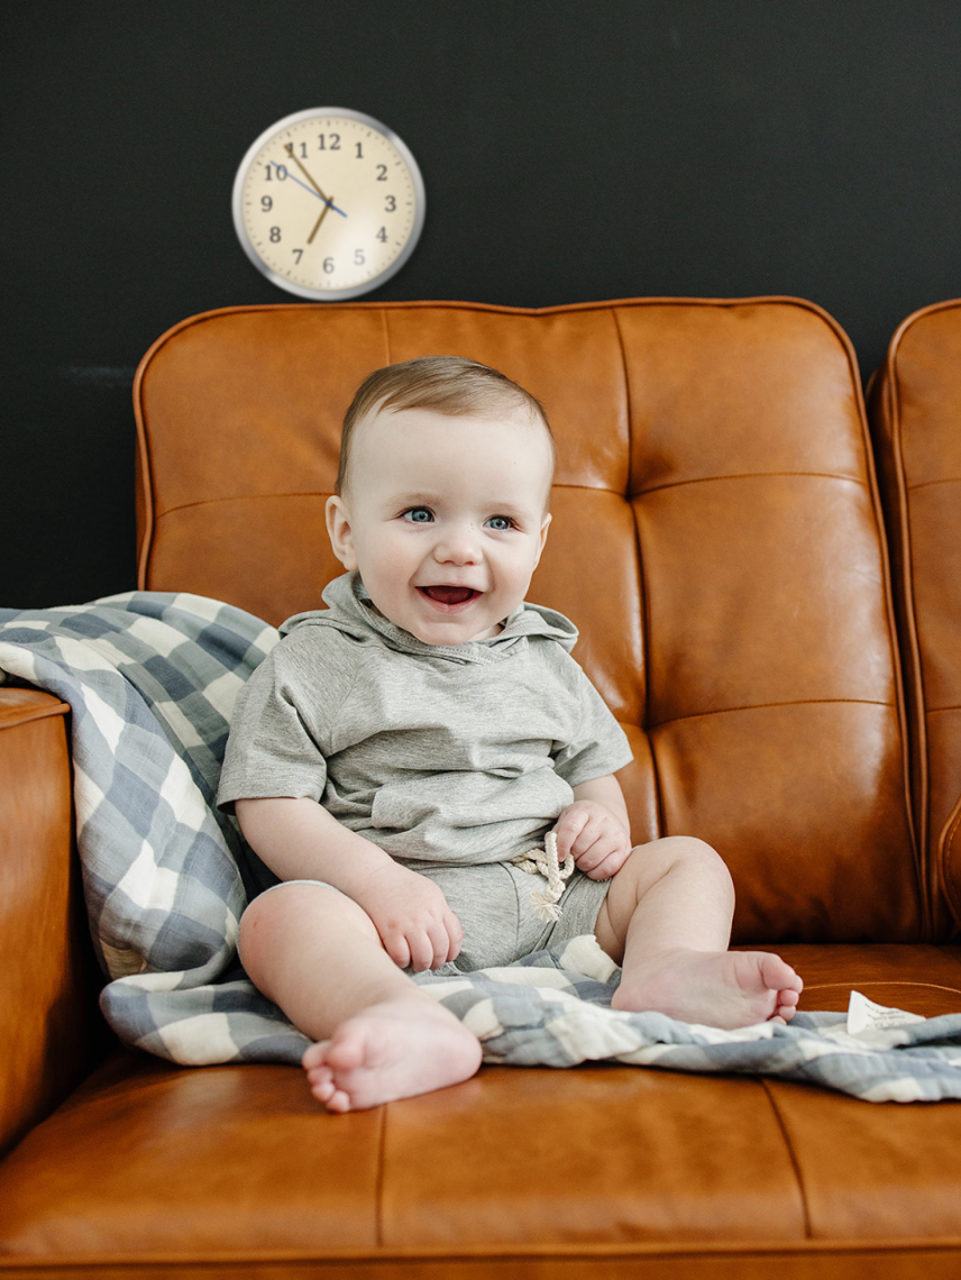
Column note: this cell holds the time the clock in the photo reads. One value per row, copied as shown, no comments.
6:53:51
